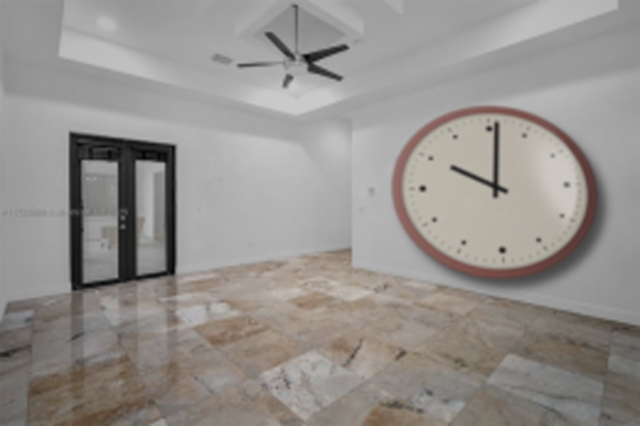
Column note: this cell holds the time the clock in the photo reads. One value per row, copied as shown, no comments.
10:01
